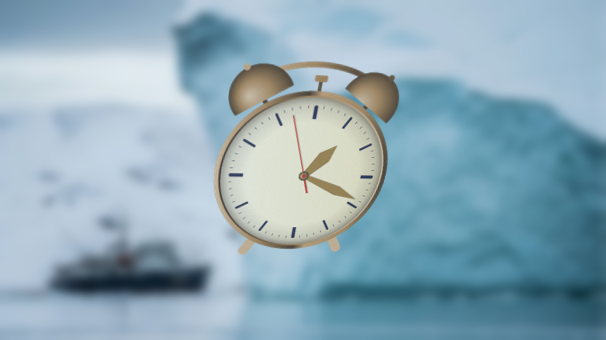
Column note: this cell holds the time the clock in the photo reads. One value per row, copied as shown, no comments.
1:18:57
